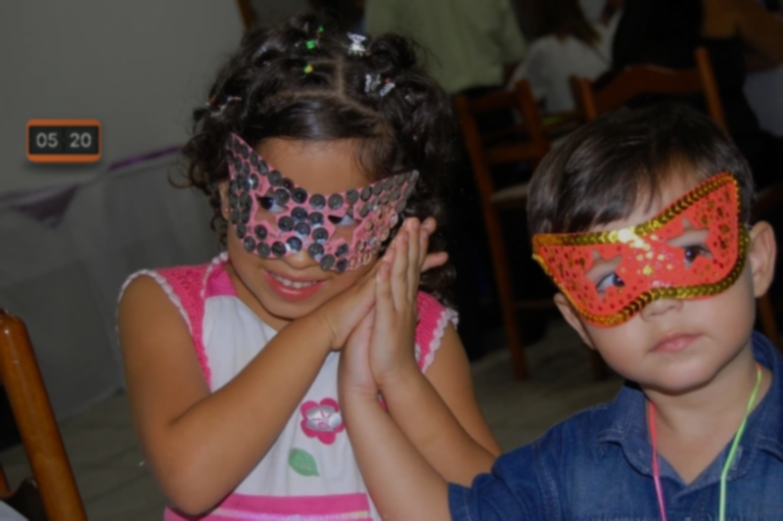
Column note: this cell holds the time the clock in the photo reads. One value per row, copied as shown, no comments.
5:20
